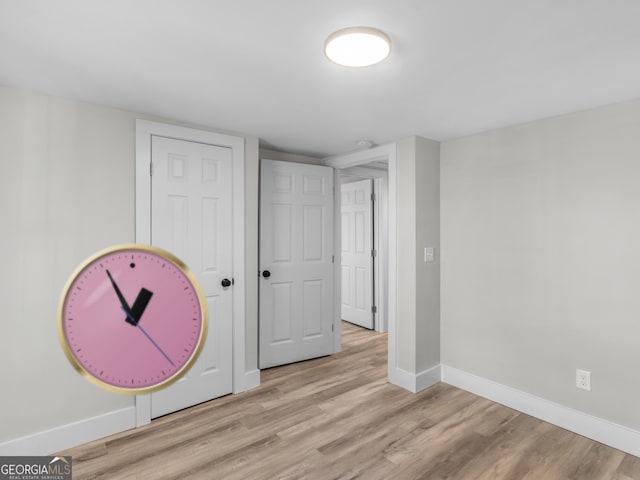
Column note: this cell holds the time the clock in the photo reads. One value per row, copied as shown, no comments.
12:55:23
